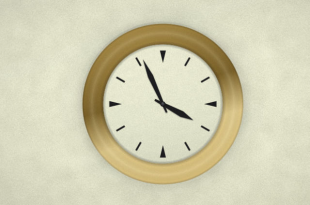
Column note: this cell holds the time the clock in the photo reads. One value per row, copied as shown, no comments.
3:56
